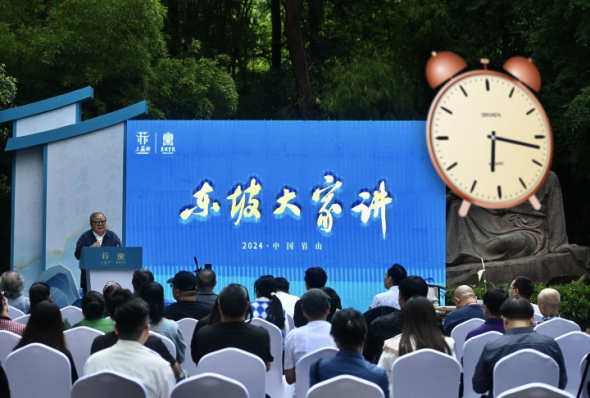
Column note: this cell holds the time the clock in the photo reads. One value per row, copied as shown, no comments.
6:17
